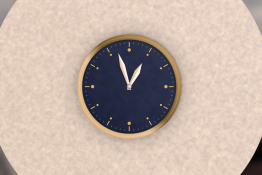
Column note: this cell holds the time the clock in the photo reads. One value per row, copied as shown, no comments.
12:57
